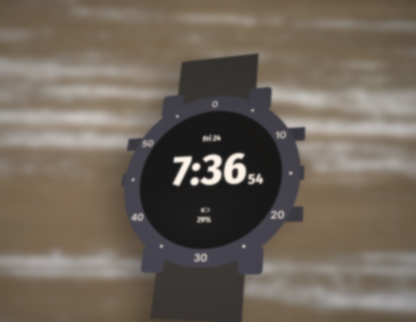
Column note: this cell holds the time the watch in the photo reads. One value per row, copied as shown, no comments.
7:36:54
